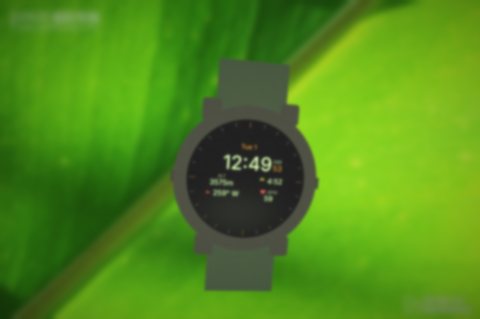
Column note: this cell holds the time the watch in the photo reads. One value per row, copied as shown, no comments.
12:49
